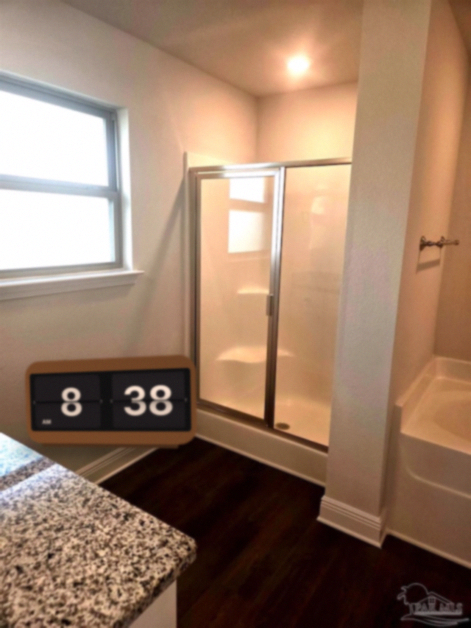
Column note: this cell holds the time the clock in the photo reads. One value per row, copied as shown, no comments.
8:38
